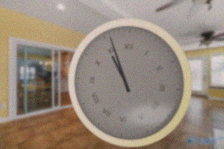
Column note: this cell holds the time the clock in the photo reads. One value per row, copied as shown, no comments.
10:56
